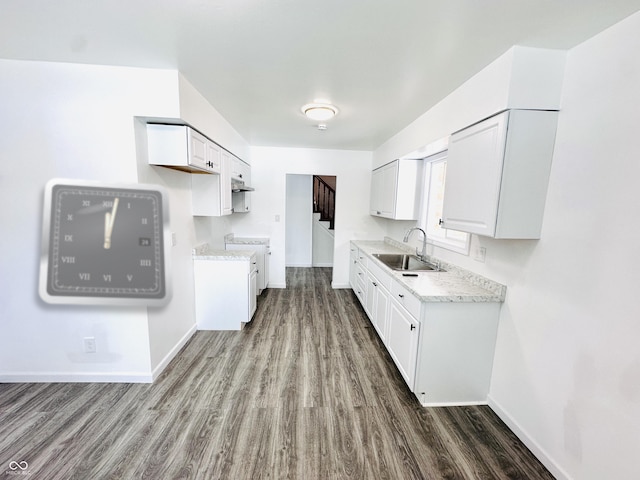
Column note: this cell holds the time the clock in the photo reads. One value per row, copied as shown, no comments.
12:02
